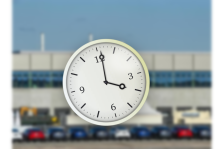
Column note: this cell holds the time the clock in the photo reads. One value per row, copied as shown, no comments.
4:01
